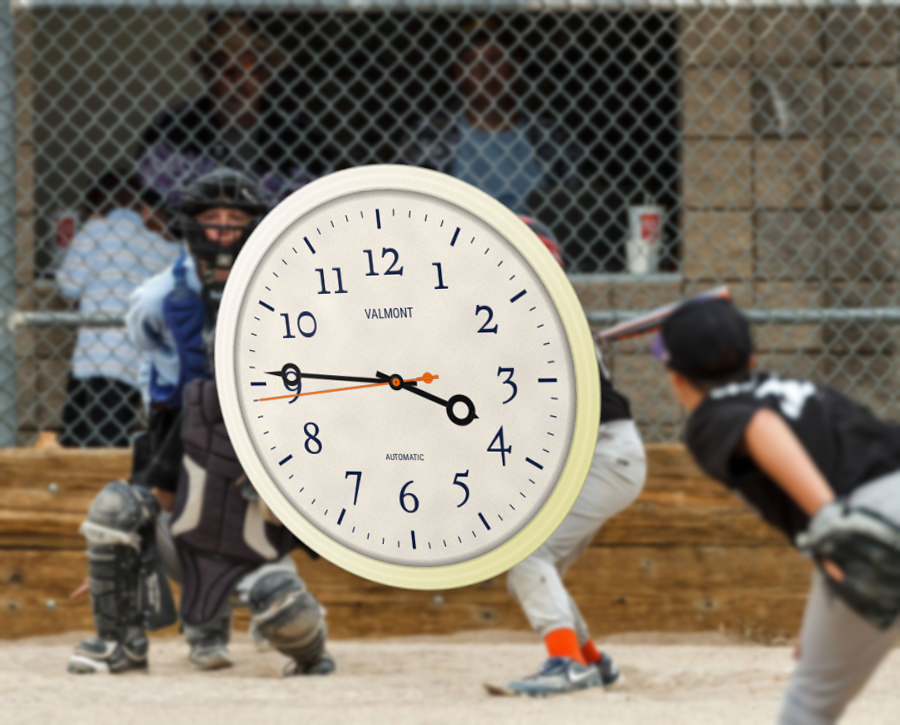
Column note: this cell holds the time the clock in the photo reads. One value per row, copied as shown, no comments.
3:45:44
